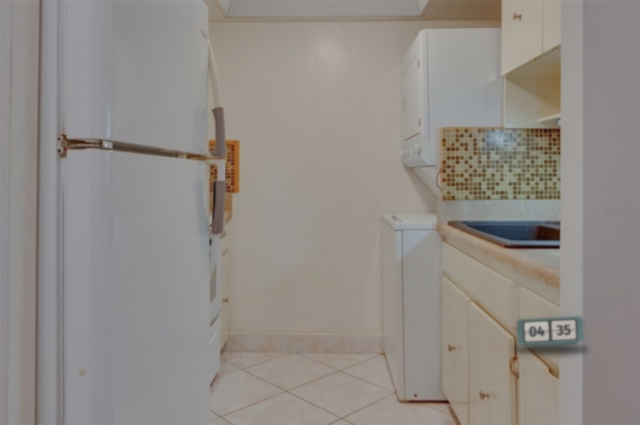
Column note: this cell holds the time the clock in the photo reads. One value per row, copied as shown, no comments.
4:35
